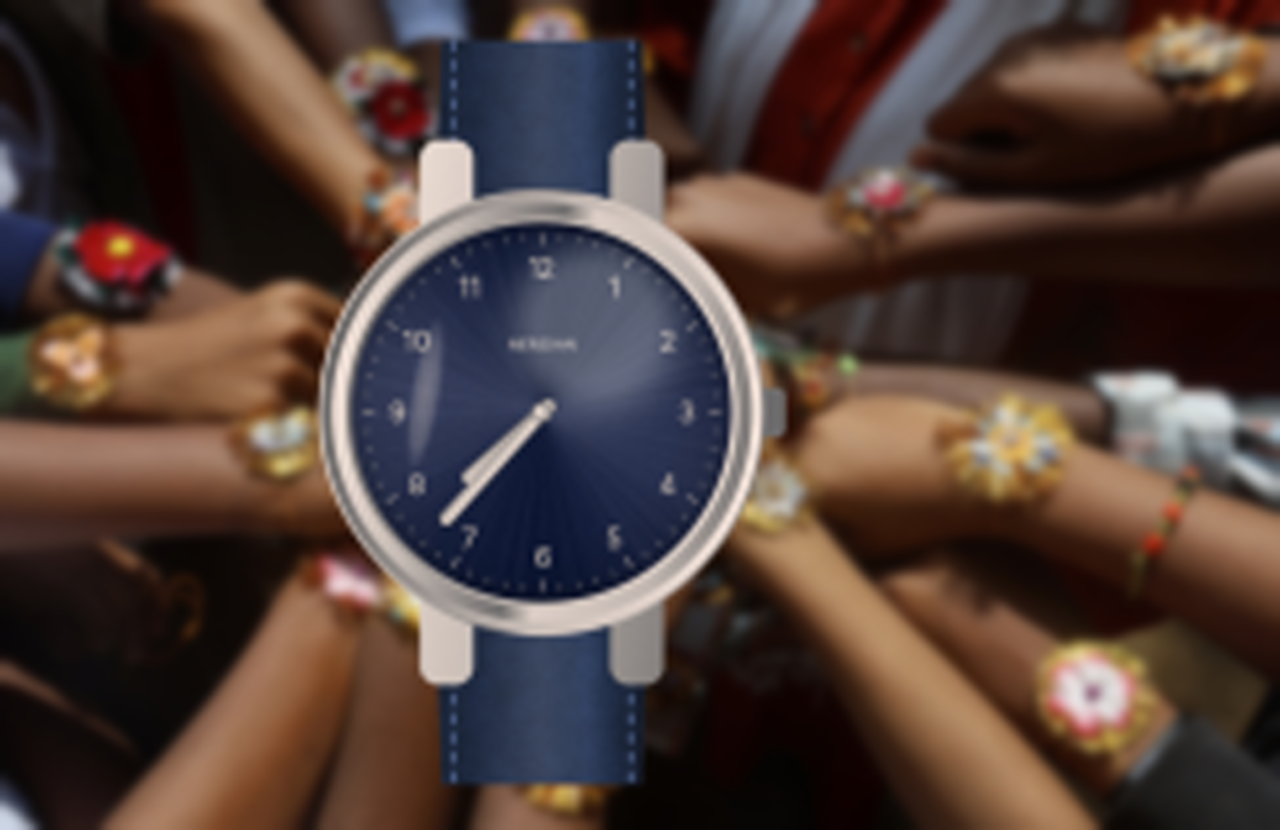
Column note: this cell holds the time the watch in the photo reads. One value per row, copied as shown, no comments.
7:37
